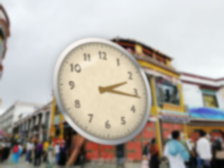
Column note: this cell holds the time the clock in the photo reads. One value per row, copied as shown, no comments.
2:16
